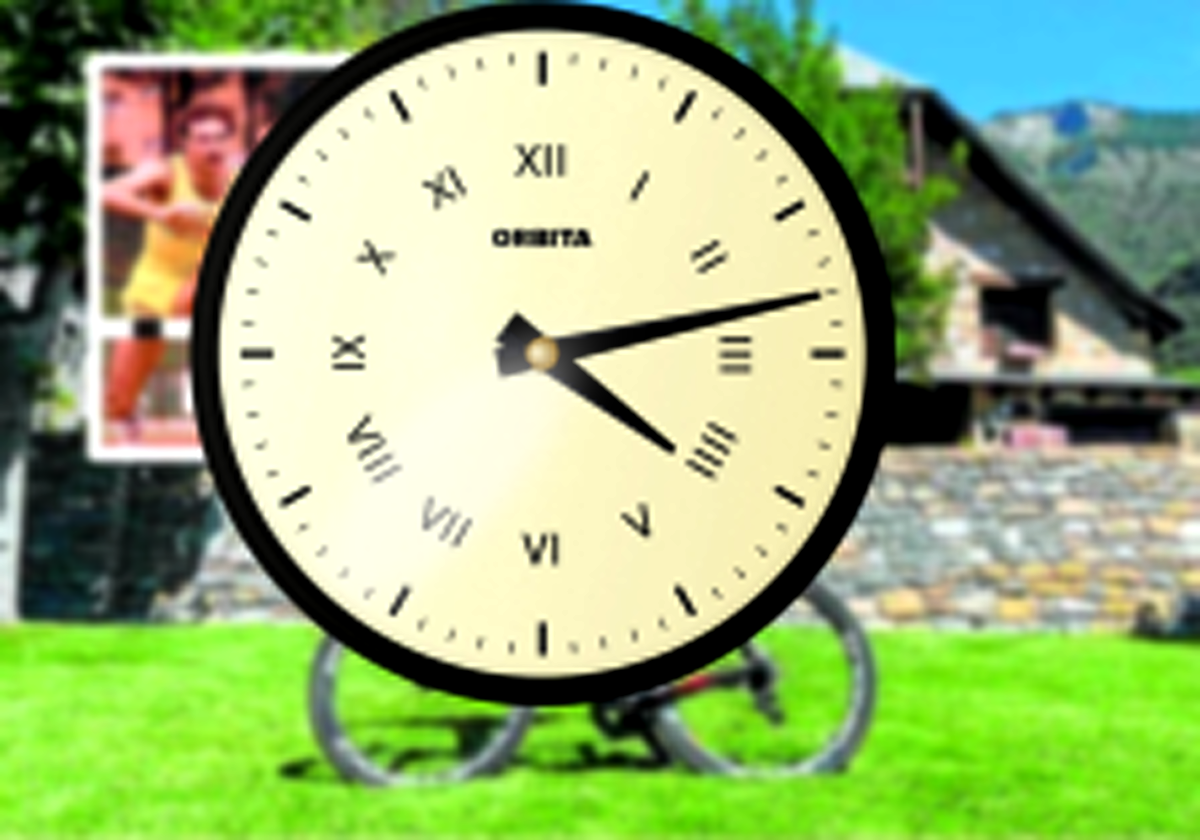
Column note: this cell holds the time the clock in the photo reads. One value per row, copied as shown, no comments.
4:13
